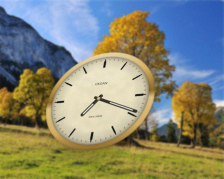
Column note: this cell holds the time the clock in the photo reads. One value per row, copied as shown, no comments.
7:19
